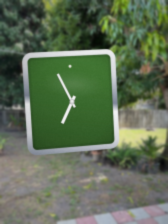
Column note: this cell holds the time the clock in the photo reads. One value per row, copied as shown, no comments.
6:56
